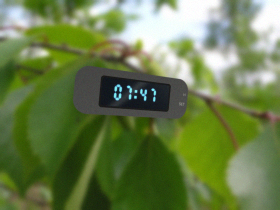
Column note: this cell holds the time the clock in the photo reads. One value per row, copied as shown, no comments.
7:47
